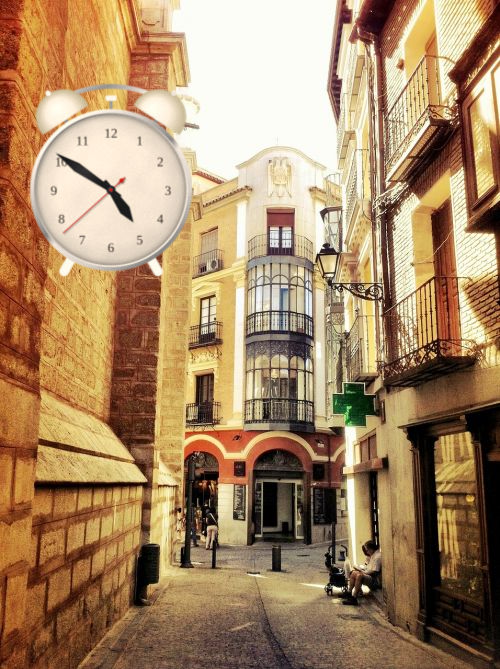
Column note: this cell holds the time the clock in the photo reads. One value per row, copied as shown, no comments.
4:50:38
